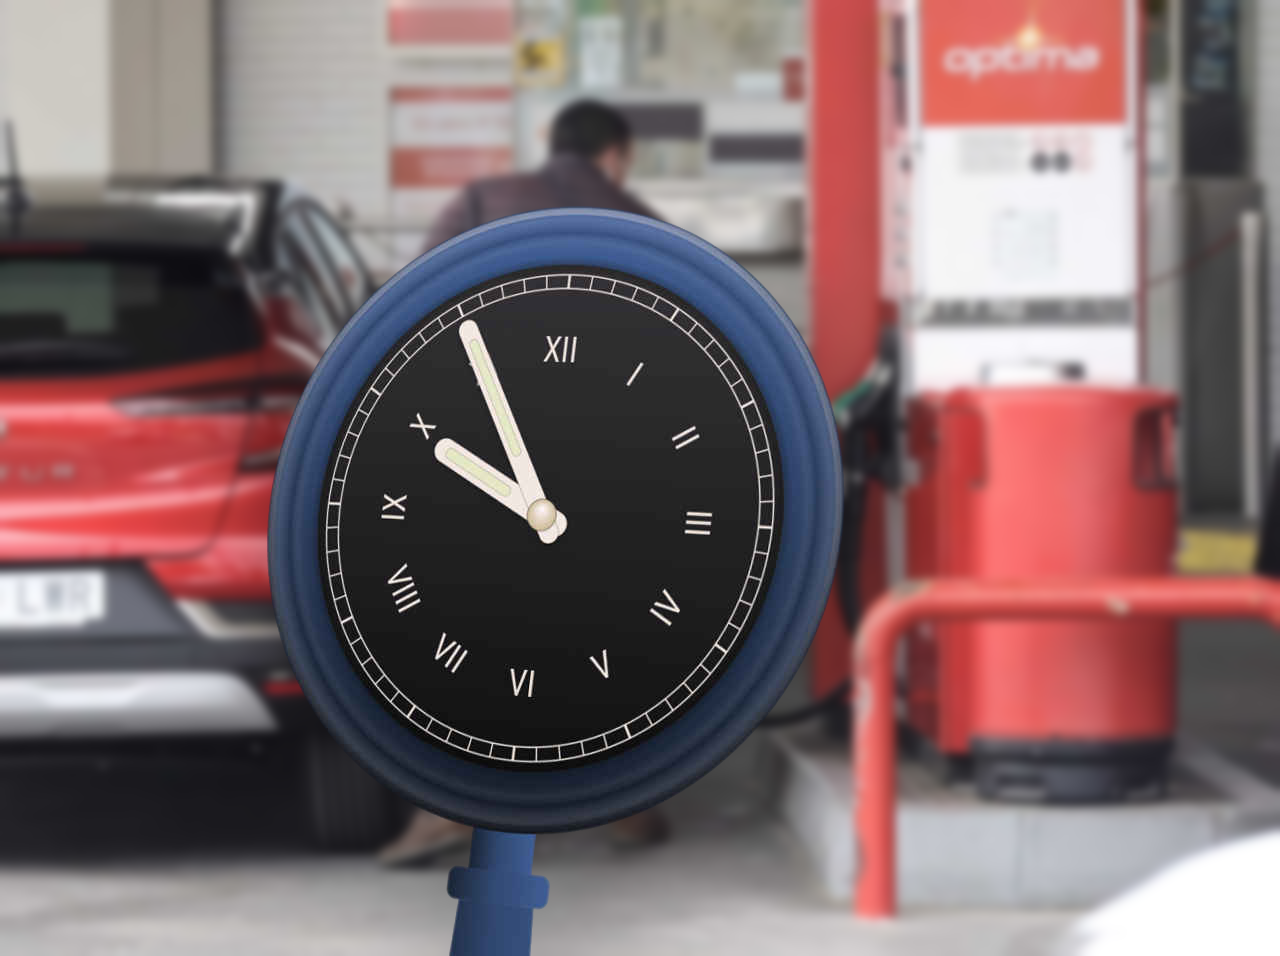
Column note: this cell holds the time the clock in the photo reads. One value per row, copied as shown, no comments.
9:55
